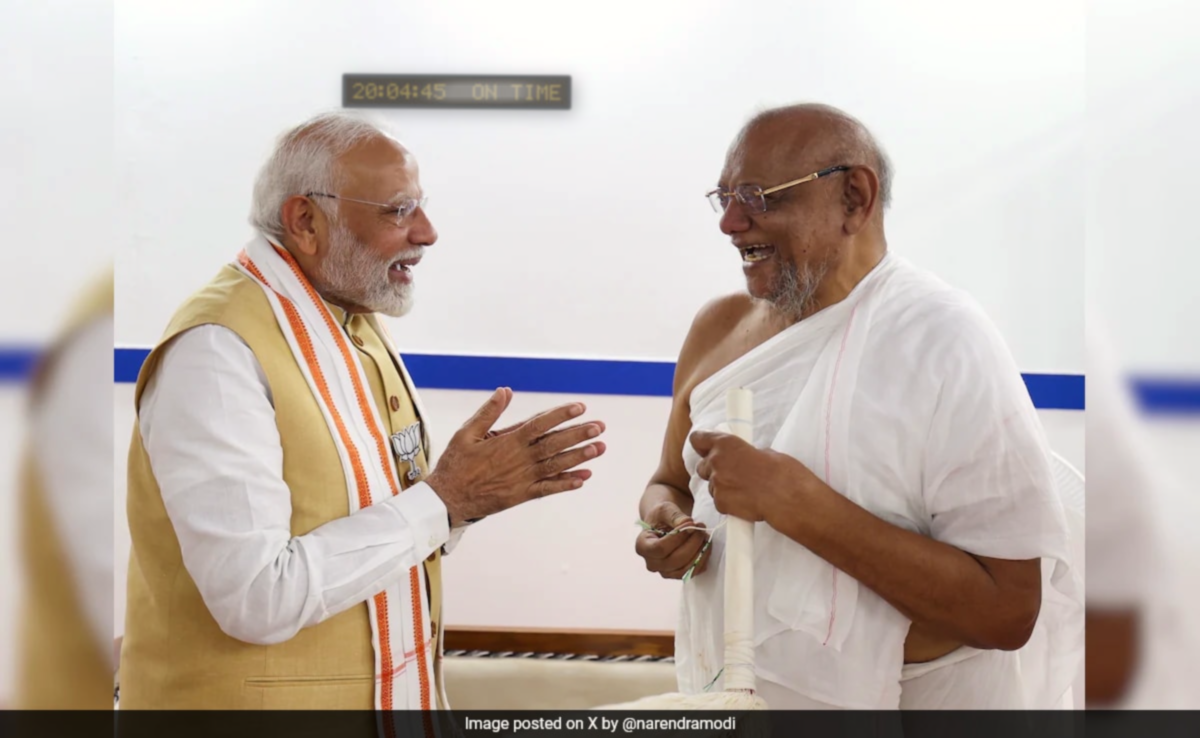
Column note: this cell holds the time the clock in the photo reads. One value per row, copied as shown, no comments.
20:04:45
